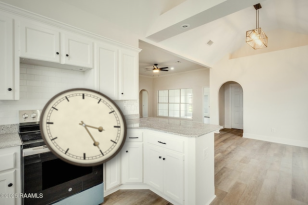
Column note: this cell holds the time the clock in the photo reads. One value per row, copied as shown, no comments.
3:25
